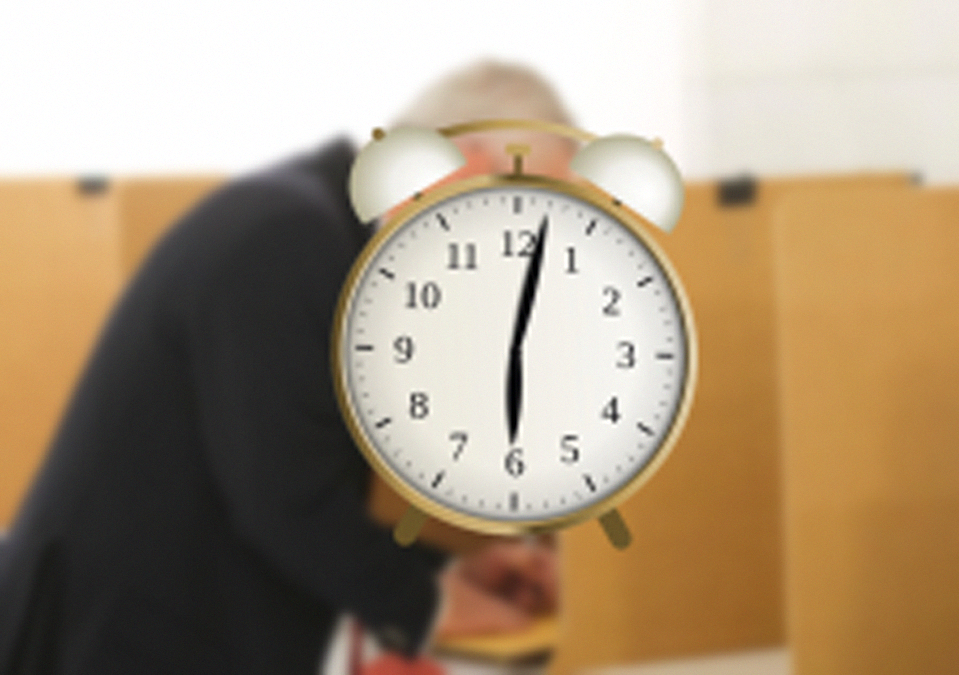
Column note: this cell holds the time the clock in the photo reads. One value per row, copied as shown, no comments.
6:02
